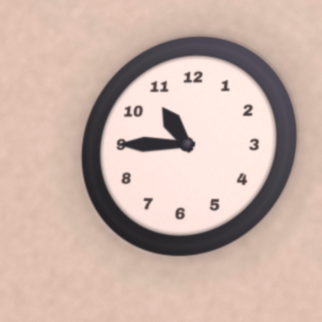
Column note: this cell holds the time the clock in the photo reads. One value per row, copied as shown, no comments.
10:45
